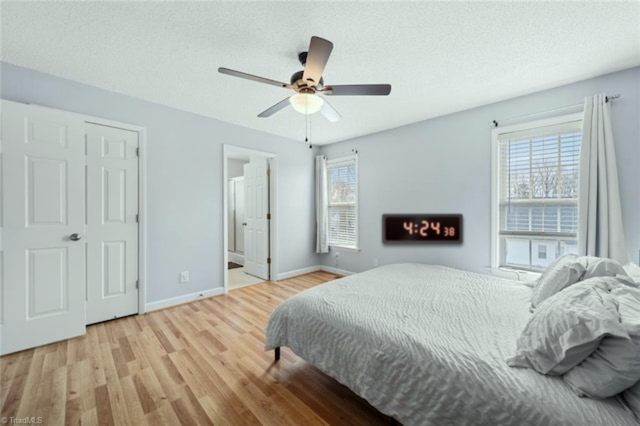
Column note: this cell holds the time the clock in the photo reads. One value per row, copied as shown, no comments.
4:24
